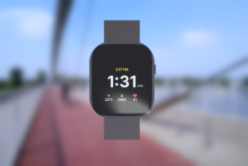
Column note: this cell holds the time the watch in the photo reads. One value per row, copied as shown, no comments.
1:31
